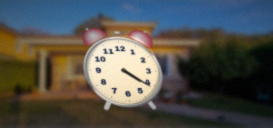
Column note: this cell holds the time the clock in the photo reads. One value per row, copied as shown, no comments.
4:21
